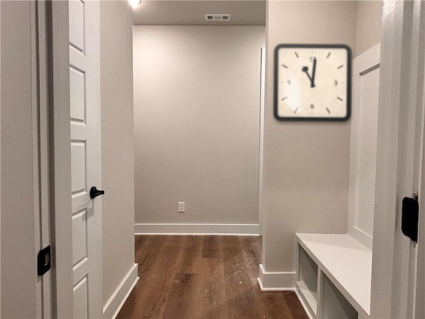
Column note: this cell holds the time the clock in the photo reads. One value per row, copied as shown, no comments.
11:01
